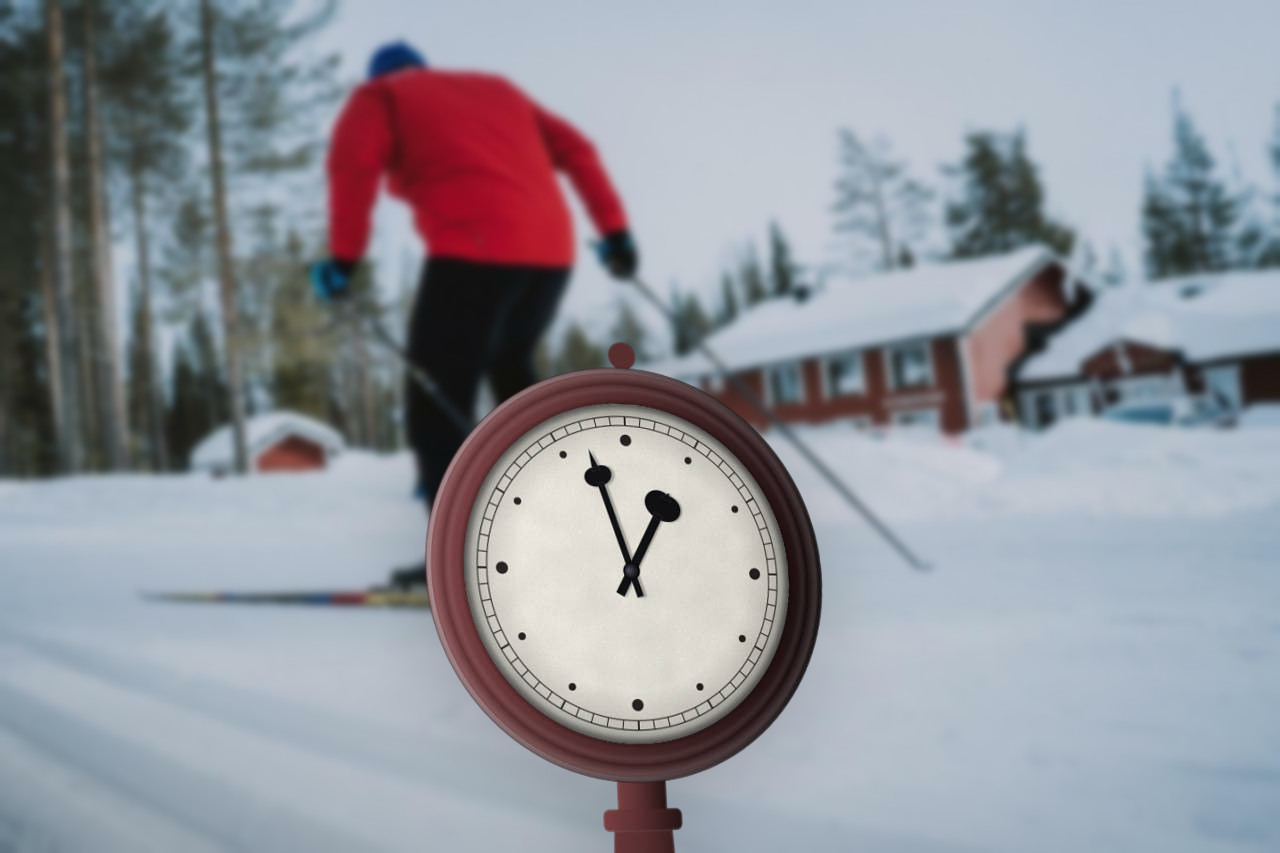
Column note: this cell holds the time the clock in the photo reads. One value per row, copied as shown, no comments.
12:57
